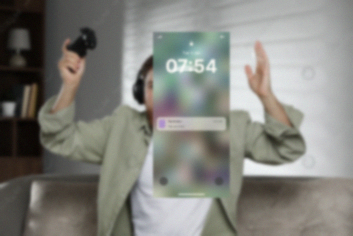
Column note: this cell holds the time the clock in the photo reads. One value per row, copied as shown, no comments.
7:54
